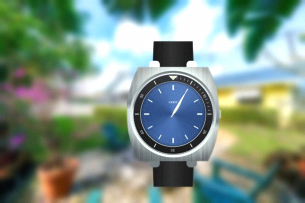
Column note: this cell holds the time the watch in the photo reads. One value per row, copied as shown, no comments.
1:05
